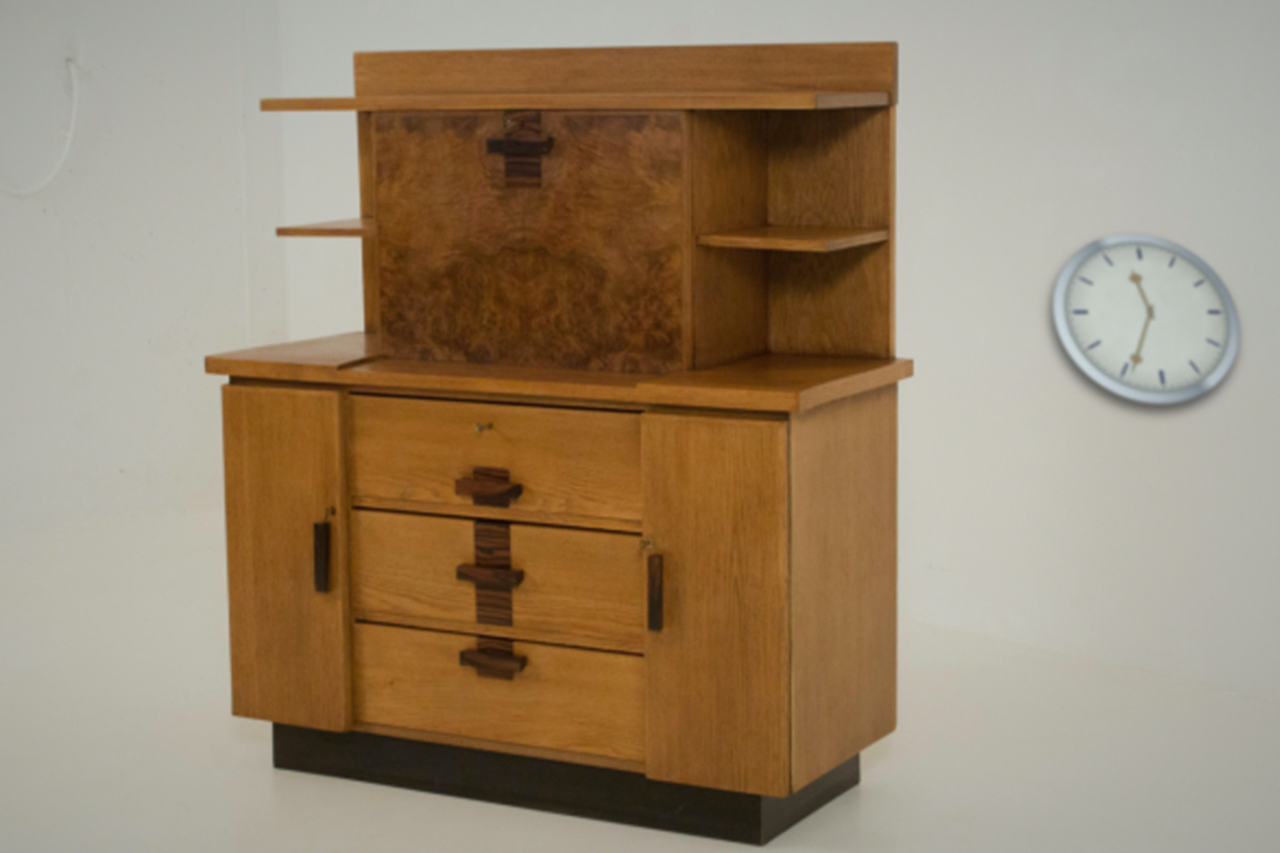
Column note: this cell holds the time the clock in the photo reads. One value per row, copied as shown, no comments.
11:34
